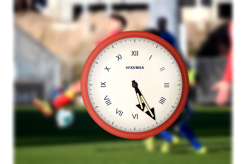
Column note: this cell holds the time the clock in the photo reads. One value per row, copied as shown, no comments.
5:25
